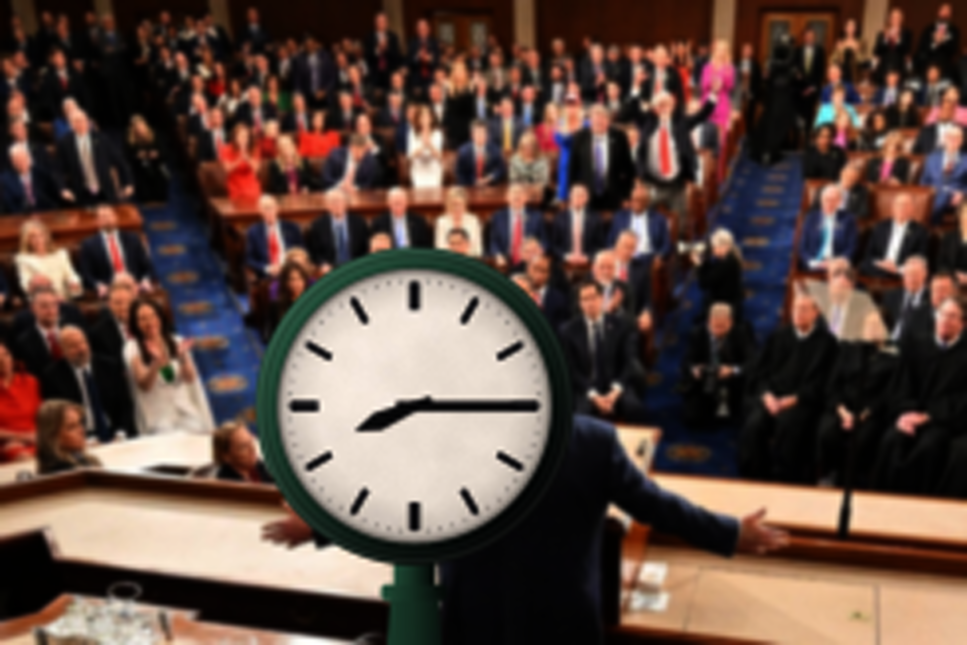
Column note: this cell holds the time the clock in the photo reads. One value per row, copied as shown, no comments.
8:15
